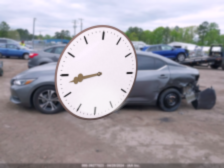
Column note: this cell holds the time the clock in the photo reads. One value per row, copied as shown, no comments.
8:43
